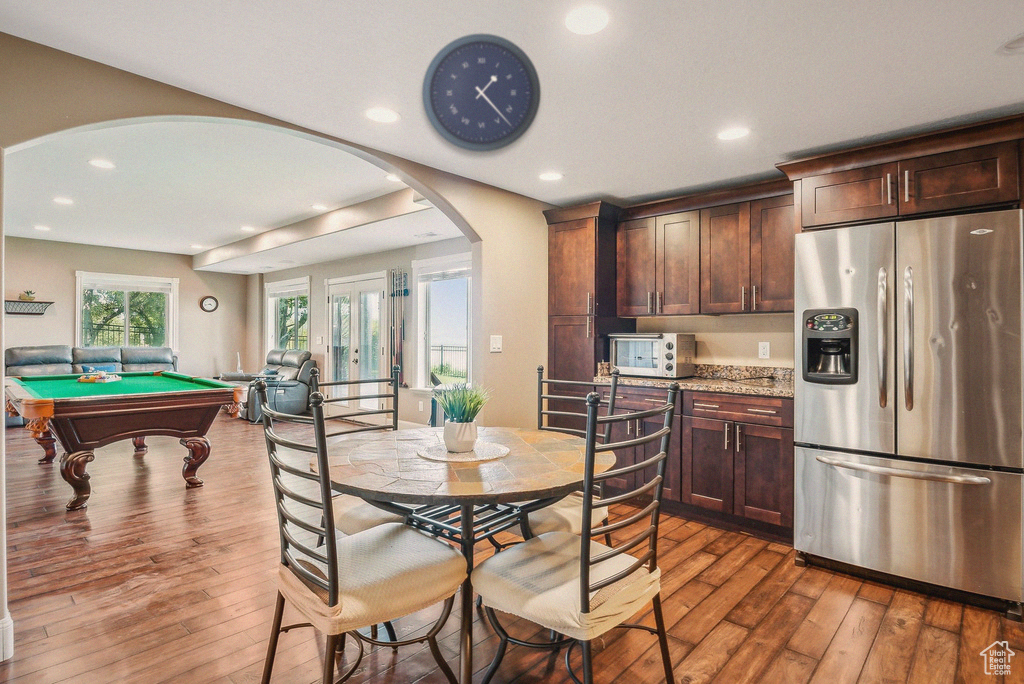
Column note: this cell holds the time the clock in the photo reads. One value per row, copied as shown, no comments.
1:23
